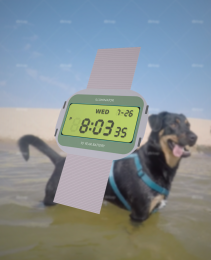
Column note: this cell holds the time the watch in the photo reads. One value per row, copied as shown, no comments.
8:03:35
